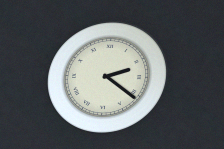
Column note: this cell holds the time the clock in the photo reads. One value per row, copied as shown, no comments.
2:21
